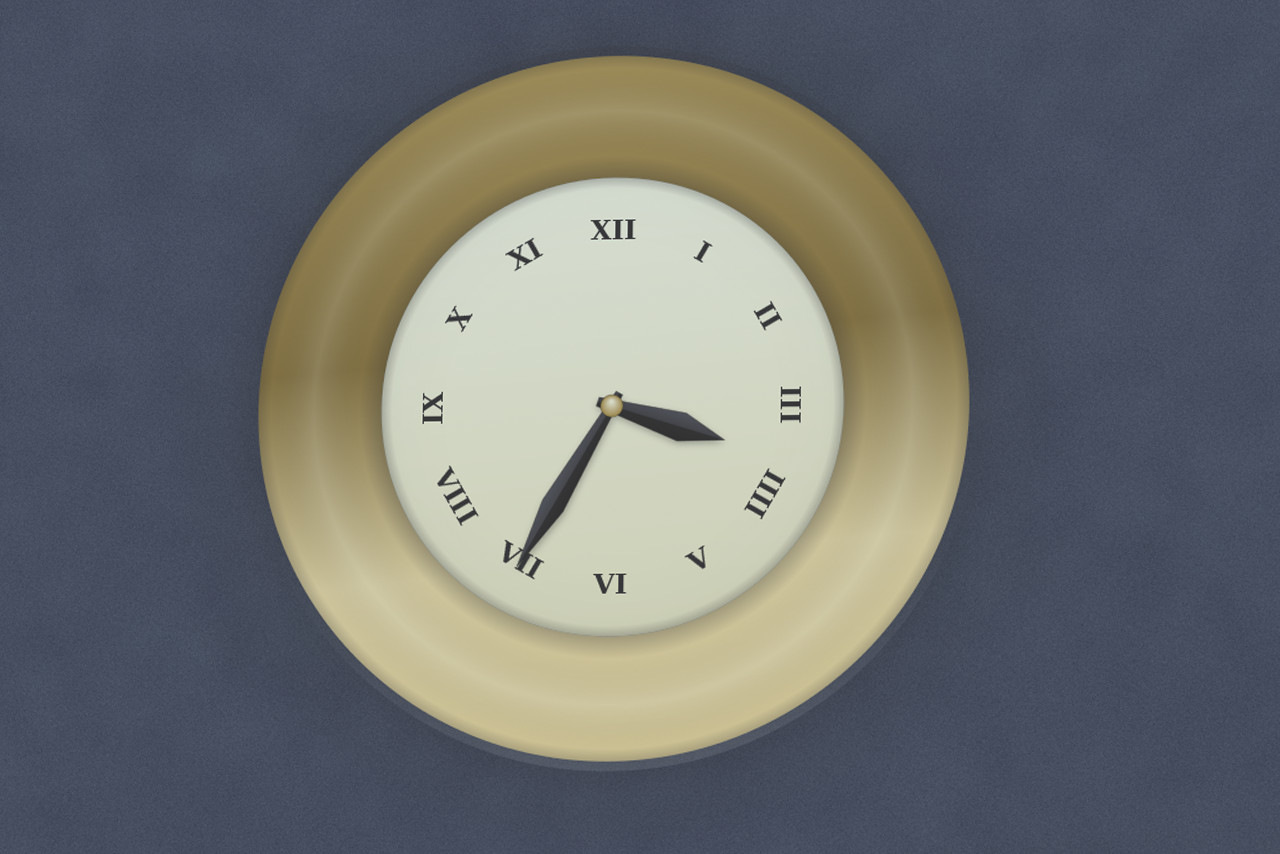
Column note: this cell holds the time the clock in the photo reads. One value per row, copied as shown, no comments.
3:35
